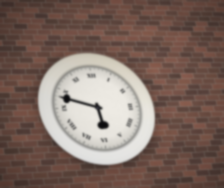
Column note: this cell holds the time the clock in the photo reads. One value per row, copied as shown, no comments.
5:48
